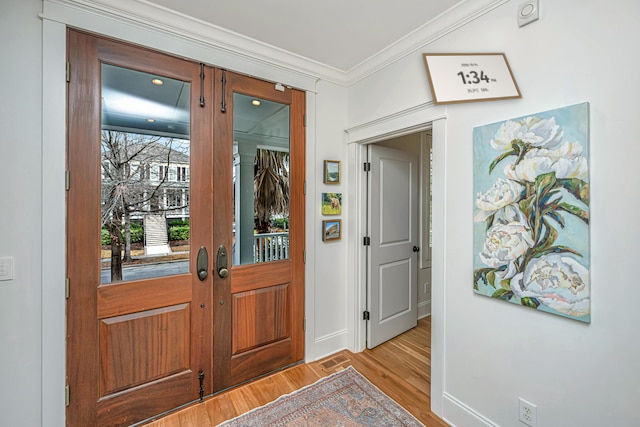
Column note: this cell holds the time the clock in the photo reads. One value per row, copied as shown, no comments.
1:34
